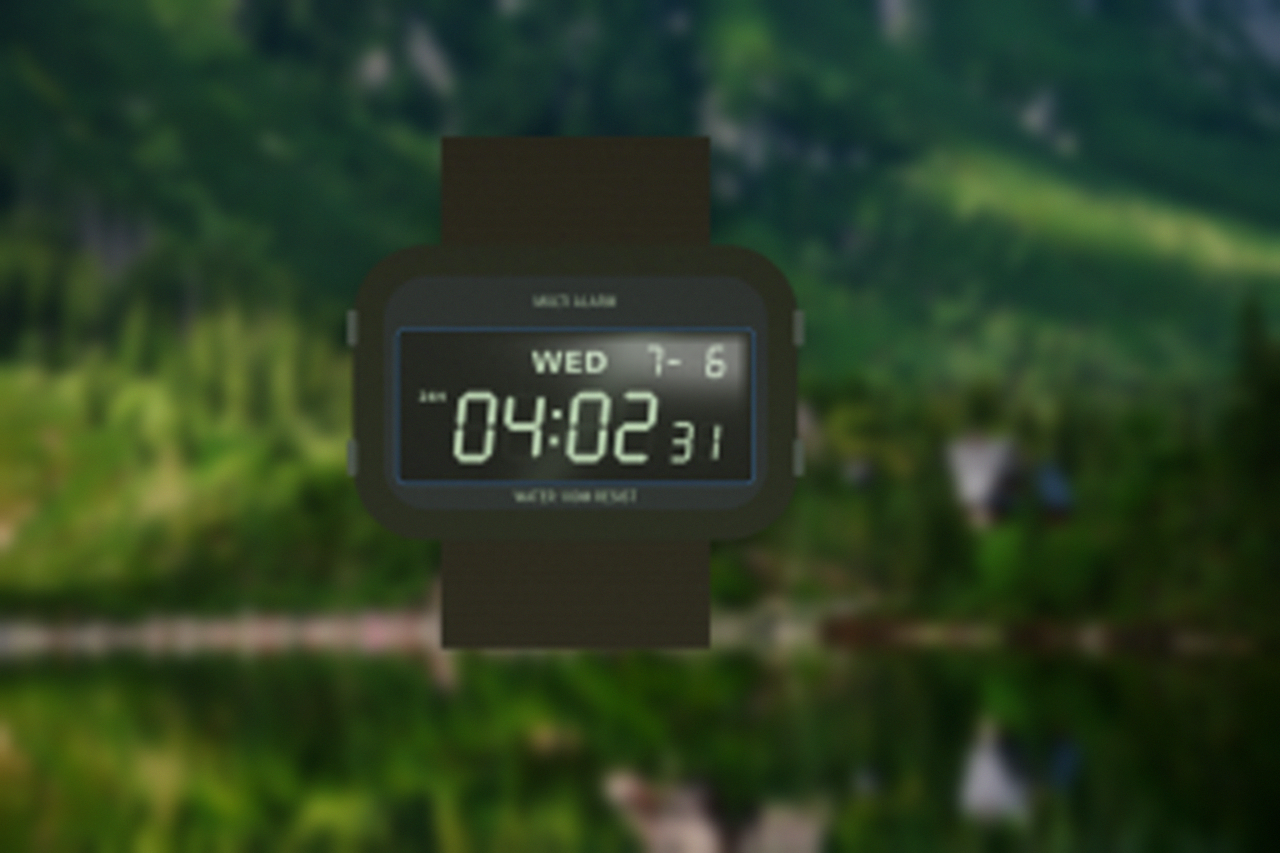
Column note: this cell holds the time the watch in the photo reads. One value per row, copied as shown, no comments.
4:02:31
